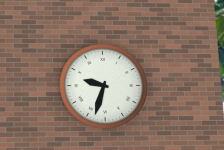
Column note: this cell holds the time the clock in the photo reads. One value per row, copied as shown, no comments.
9:33
